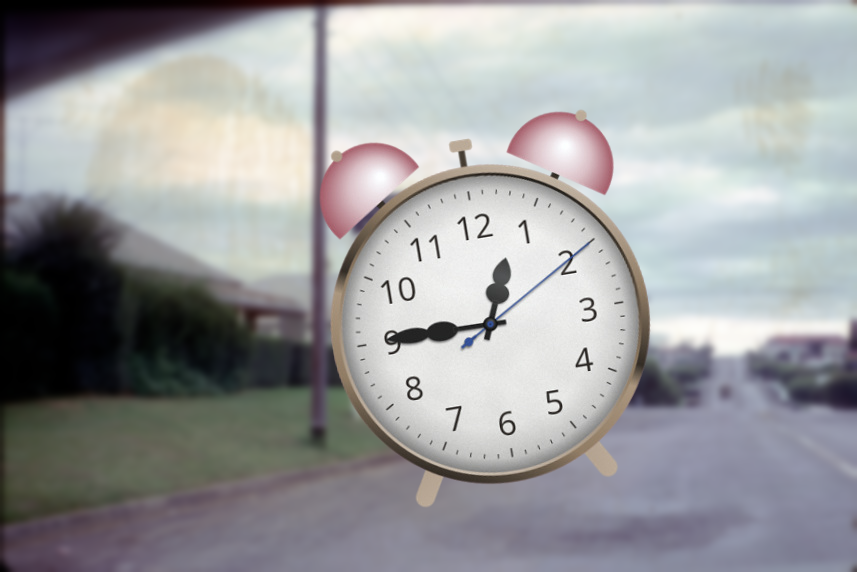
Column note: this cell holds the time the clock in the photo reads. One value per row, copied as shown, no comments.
12:45:10
